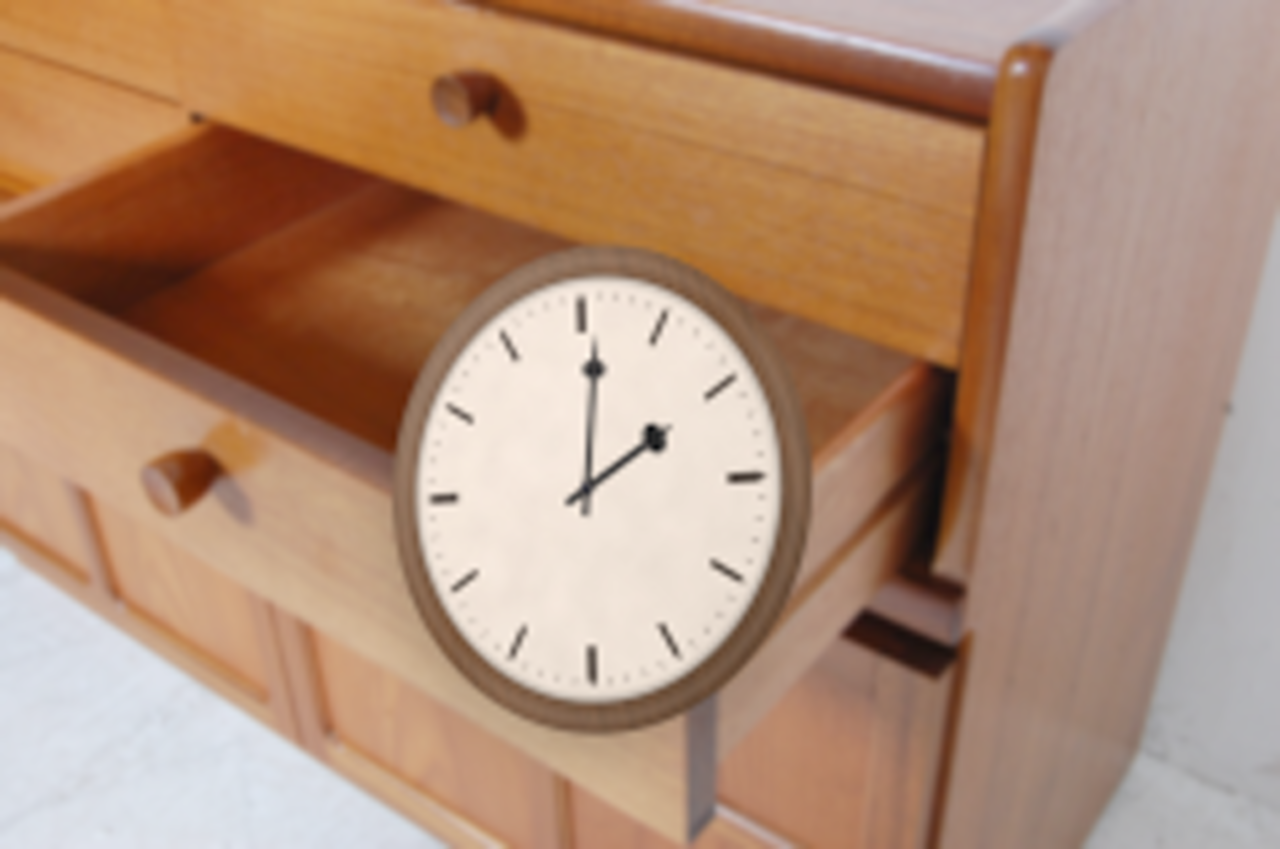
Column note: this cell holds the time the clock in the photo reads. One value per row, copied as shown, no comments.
2:01
